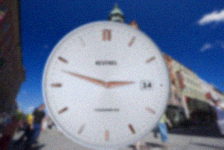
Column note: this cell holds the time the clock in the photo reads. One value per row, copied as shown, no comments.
2:48
